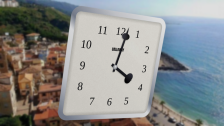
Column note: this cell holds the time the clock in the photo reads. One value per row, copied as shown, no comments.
4:02
